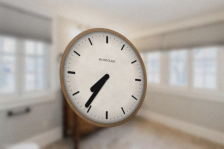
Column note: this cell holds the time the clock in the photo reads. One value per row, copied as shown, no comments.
7:36
